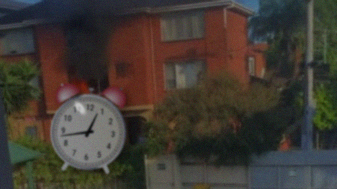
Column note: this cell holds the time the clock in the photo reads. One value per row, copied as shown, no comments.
12:43
